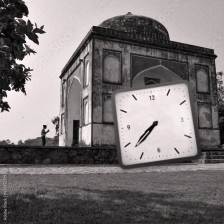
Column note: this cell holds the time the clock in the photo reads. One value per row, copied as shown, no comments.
7:38
